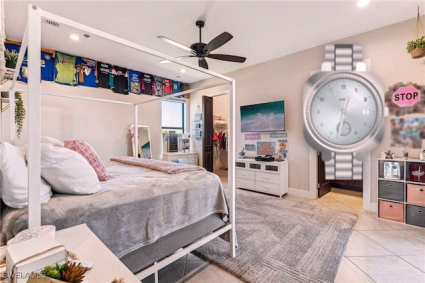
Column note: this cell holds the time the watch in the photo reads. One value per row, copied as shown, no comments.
12:32
